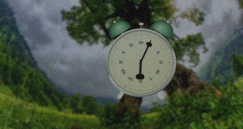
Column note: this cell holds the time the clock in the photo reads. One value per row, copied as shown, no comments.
6:04
